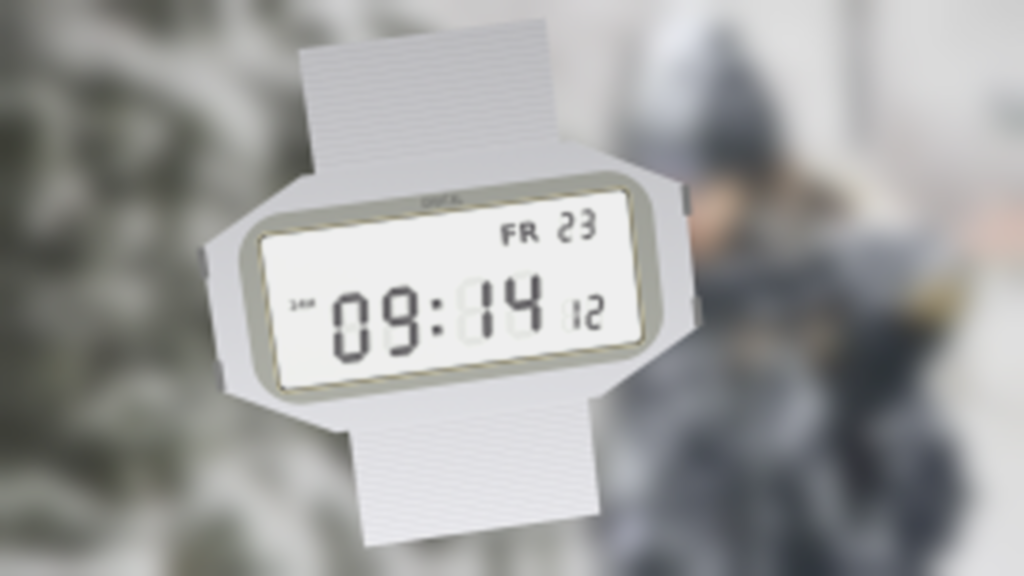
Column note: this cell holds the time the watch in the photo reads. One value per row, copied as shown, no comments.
9:14:12
